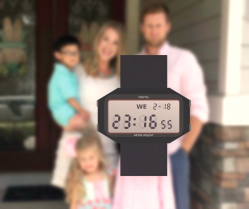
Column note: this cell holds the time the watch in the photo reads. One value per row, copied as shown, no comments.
23:16:55
